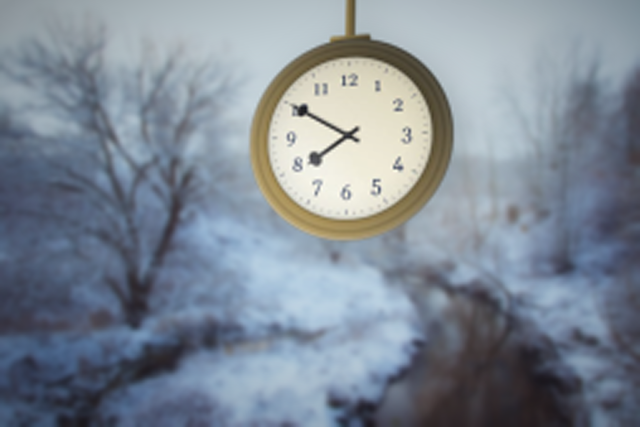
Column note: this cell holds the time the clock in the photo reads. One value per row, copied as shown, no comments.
7:50
